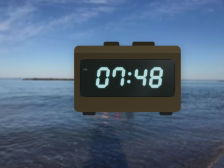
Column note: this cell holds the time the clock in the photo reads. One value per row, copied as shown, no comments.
7:48
